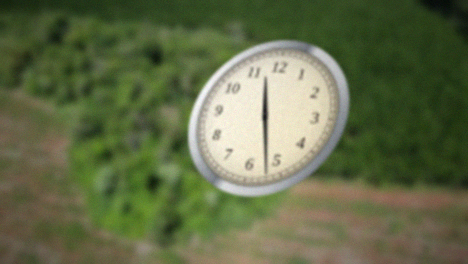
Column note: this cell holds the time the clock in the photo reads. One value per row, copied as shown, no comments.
11:27
